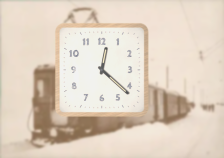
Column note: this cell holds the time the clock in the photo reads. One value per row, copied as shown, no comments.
12:22
